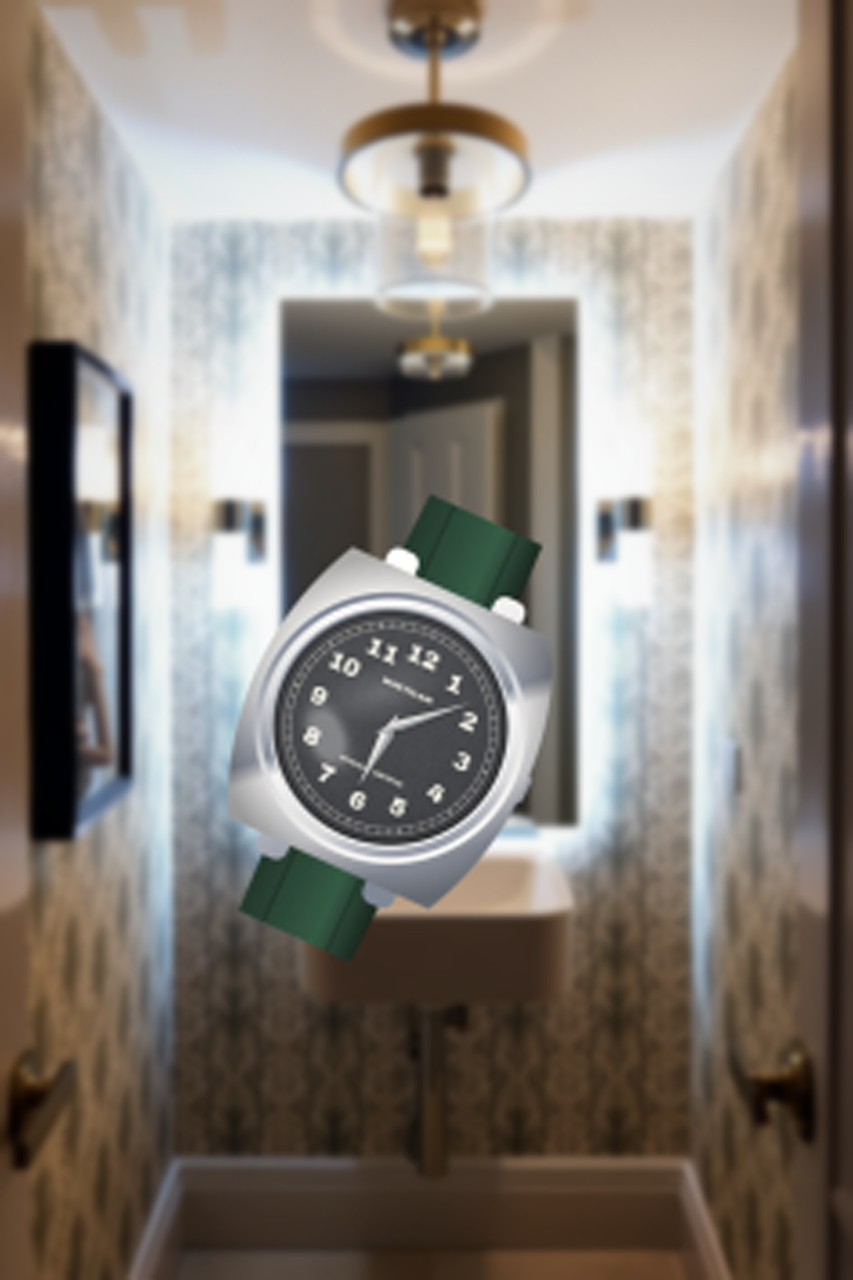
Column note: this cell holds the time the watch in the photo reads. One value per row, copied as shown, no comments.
6:08
